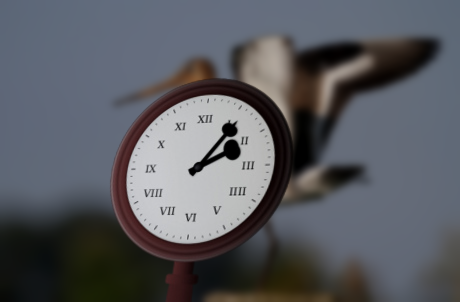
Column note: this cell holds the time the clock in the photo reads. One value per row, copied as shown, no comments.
2:06
